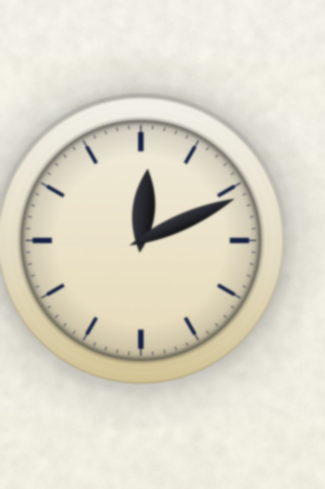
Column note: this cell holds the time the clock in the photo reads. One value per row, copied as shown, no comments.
12:11
